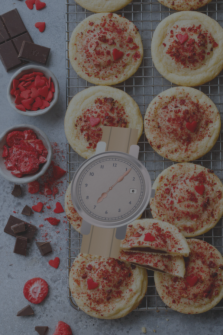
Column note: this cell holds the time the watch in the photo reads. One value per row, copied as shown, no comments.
7:06
